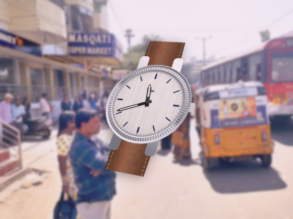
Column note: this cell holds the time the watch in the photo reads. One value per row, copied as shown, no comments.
11:41
